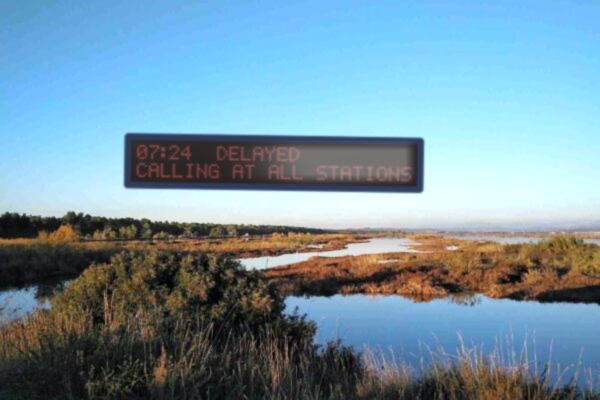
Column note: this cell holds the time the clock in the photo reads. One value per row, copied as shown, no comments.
7:24
